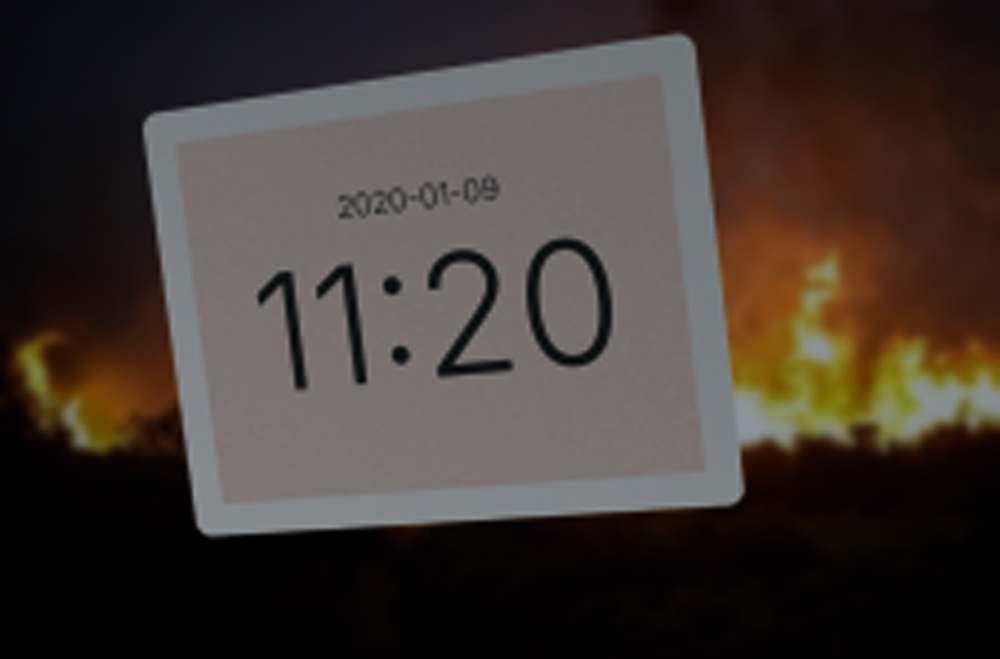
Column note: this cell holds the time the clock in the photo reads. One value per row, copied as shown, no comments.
11:20
